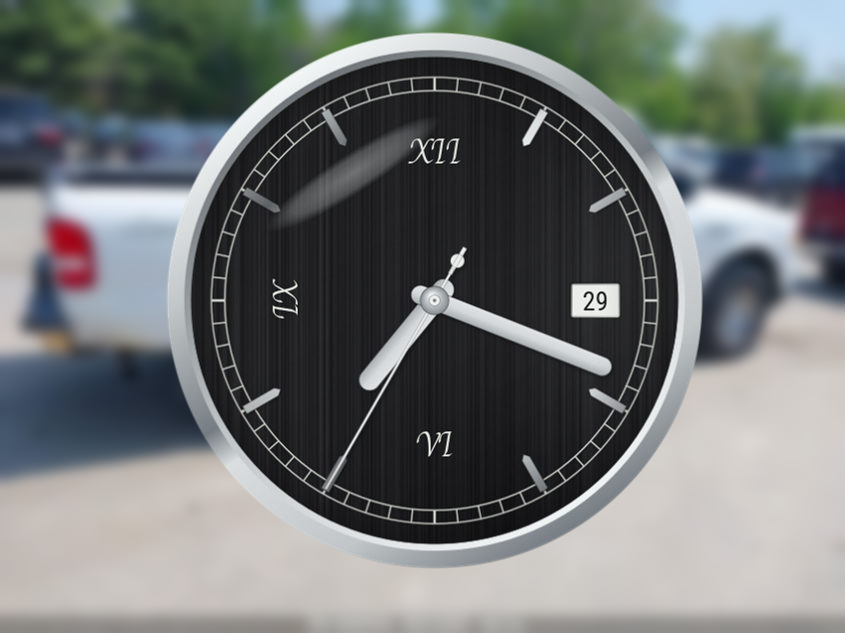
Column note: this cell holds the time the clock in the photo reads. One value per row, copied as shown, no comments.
7:18:35
